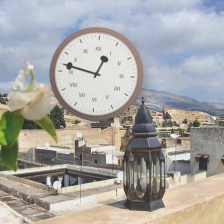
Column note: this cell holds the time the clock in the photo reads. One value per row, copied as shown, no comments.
12:47
